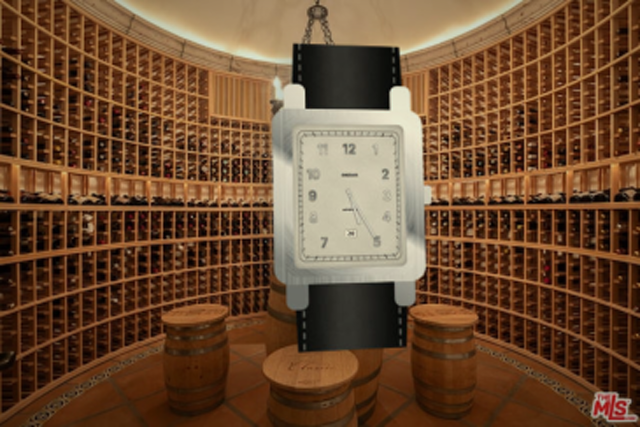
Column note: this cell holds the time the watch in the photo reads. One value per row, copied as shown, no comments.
5:25
